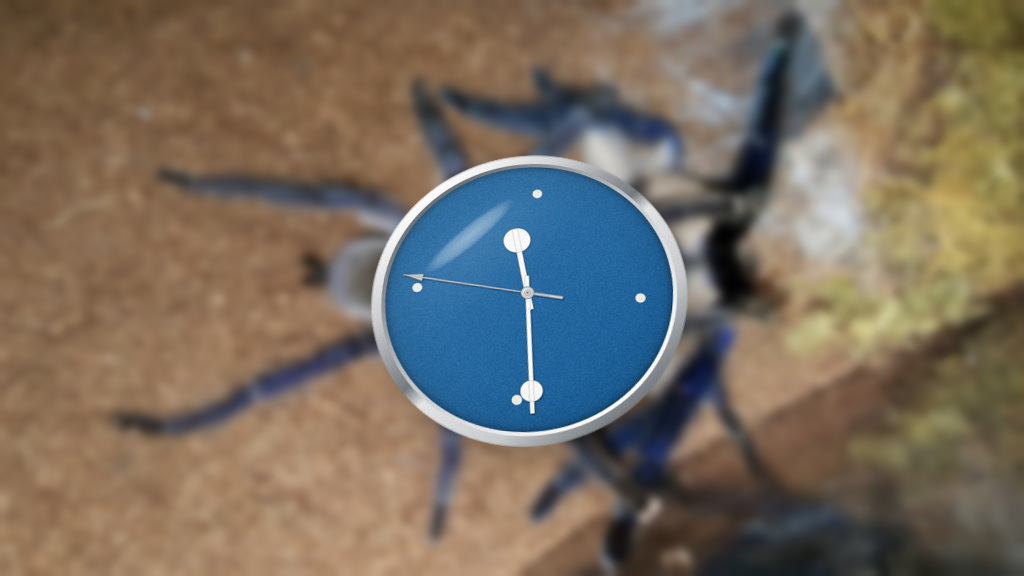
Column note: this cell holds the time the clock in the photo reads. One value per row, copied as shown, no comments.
11:28:46
